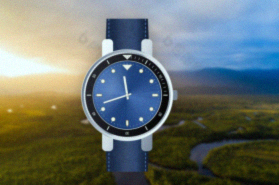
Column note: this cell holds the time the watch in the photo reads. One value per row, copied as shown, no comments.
11:42
